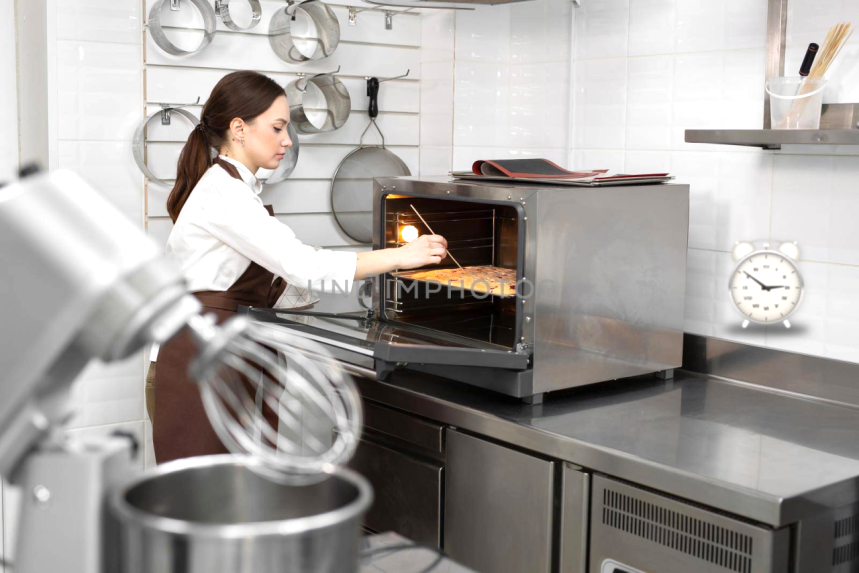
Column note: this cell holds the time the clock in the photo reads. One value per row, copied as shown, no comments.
2:51
